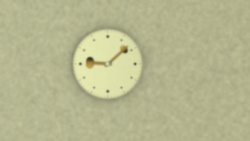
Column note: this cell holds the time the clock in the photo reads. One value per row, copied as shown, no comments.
9:08
